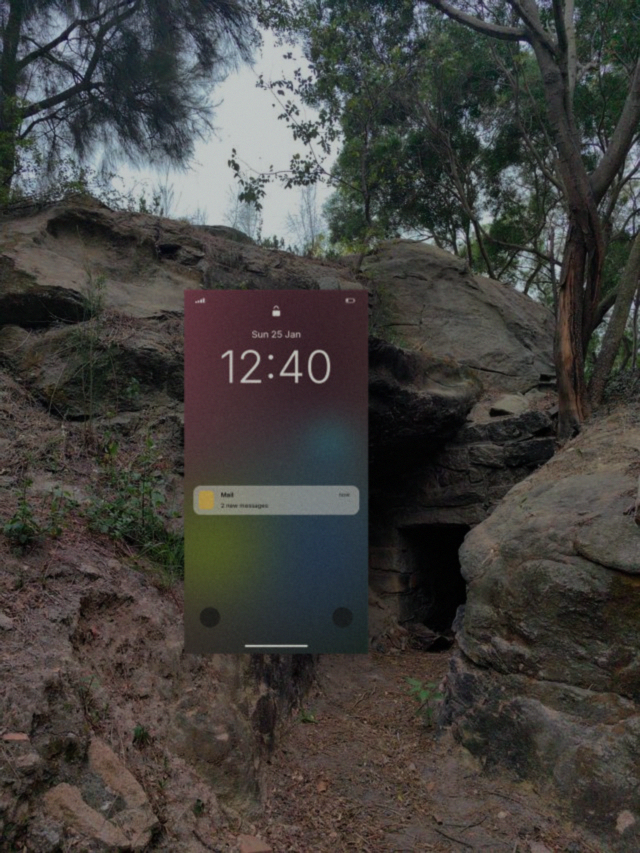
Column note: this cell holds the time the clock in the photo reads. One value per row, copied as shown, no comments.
12:40
